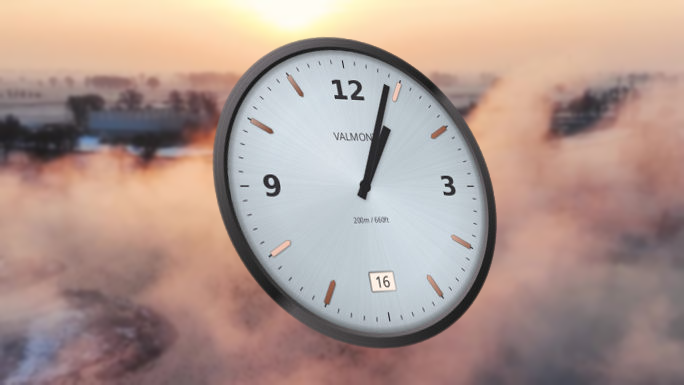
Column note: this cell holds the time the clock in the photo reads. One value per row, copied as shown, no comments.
1:04
